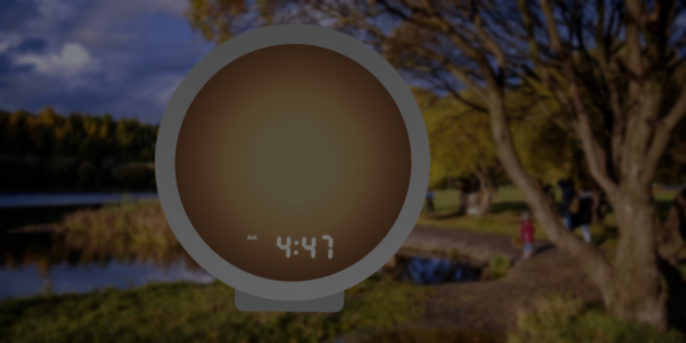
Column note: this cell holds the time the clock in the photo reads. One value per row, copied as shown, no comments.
4:47
